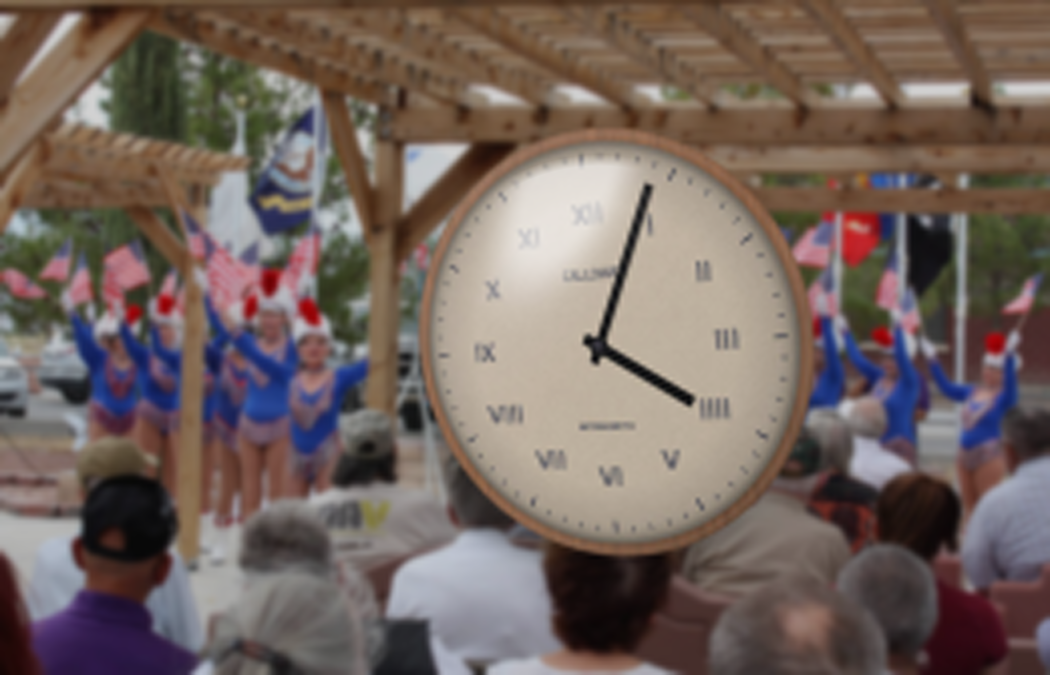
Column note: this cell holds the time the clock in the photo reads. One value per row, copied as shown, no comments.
4:04
